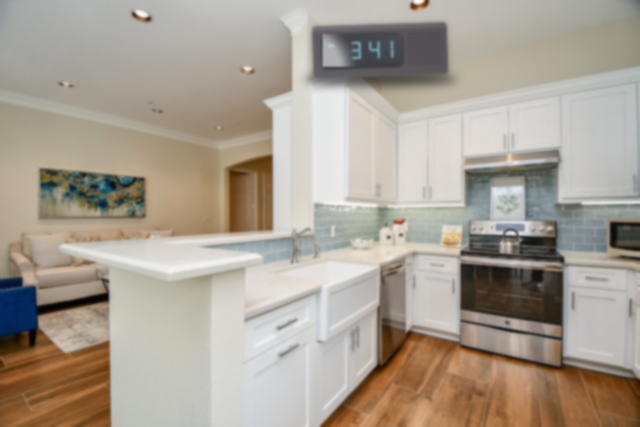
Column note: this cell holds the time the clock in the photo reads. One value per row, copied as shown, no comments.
3:41
